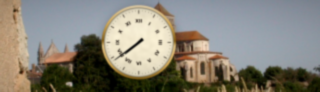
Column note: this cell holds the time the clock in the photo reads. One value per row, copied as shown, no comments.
7:39
